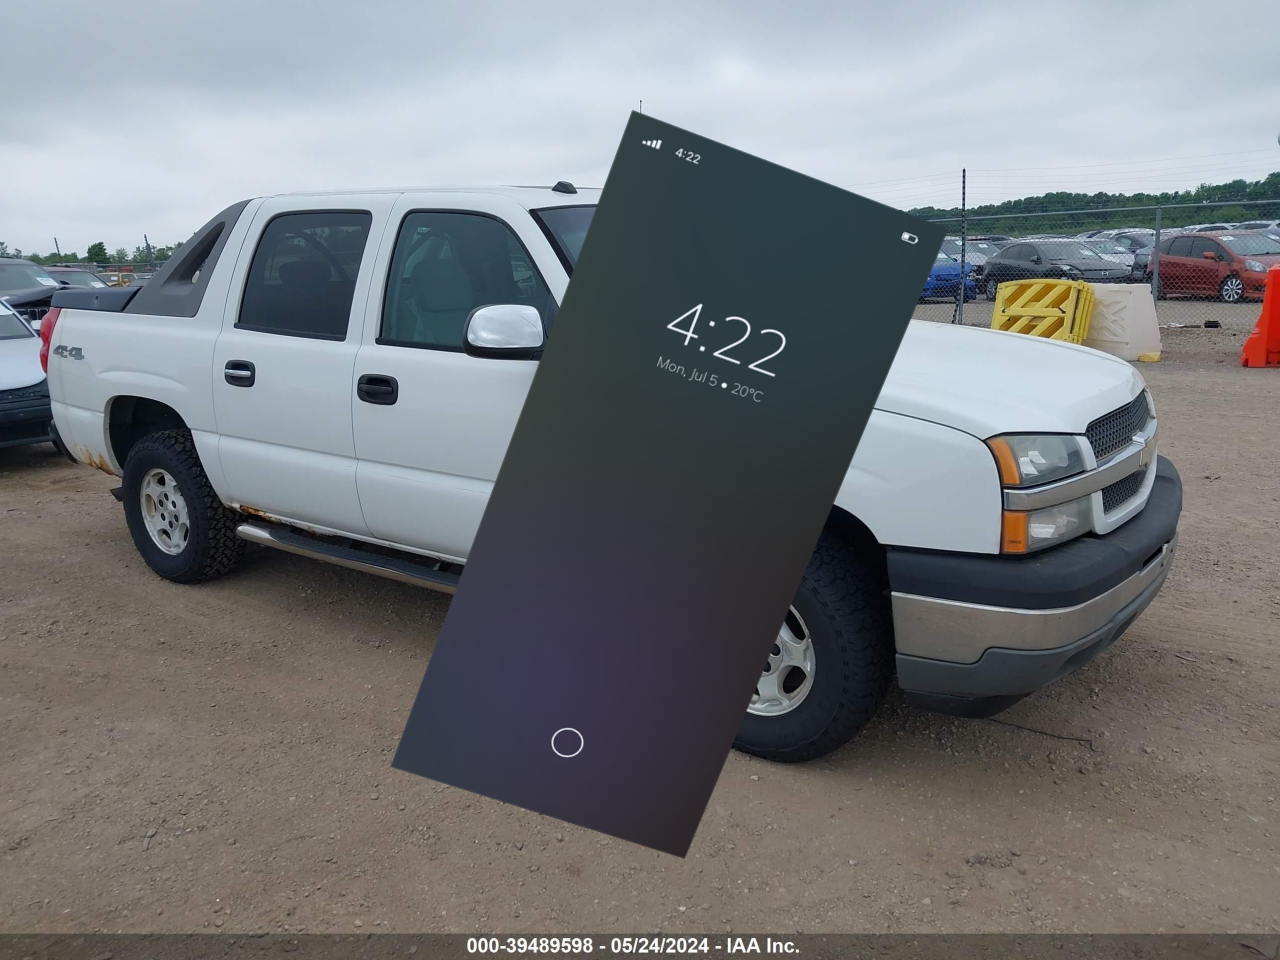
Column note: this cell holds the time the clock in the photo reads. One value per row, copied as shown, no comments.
4:22
